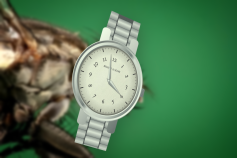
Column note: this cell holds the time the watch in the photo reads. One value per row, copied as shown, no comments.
3:58
